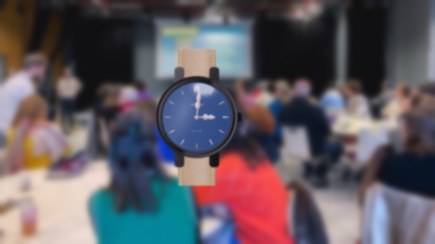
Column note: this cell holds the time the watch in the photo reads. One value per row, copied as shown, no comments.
3:01
